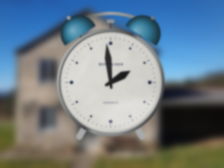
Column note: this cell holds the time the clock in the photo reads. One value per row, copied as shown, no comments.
1:59
